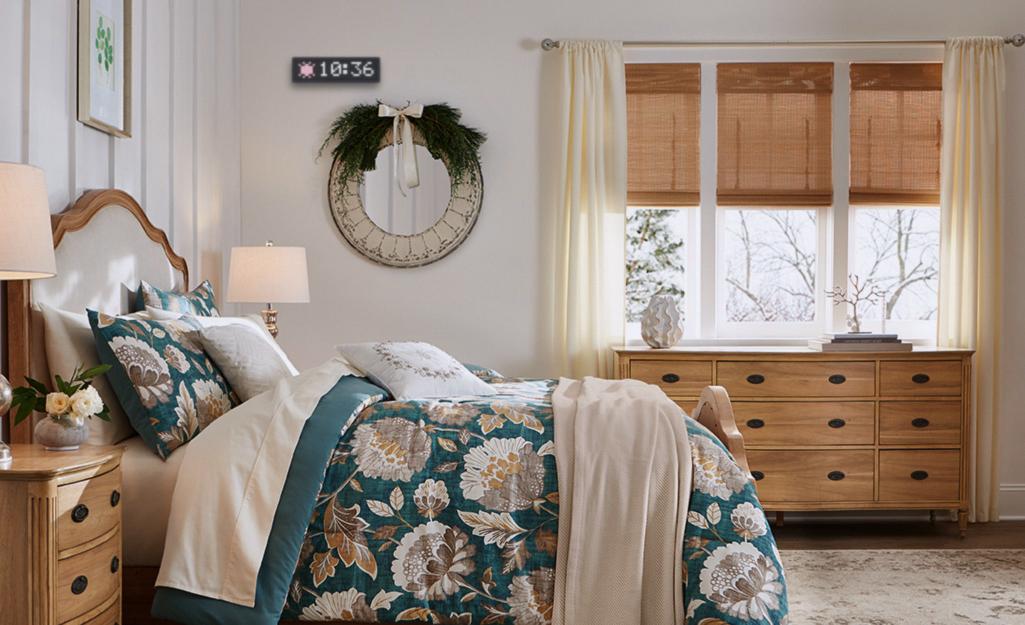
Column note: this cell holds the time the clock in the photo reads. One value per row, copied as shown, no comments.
10:36
